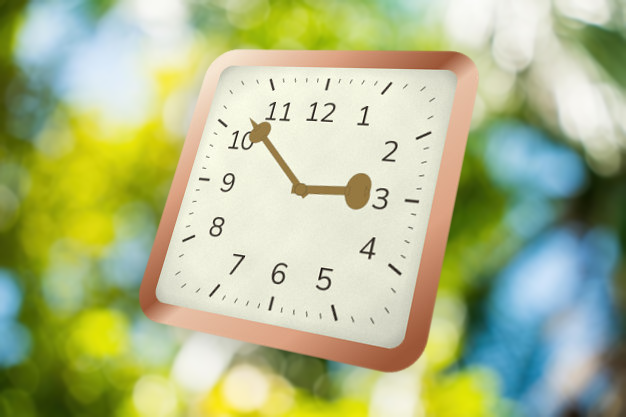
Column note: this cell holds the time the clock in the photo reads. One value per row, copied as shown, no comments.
2:52
